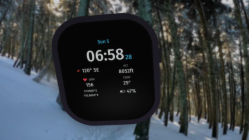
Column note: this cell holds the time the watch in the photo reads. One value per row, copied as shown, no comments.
6:58
